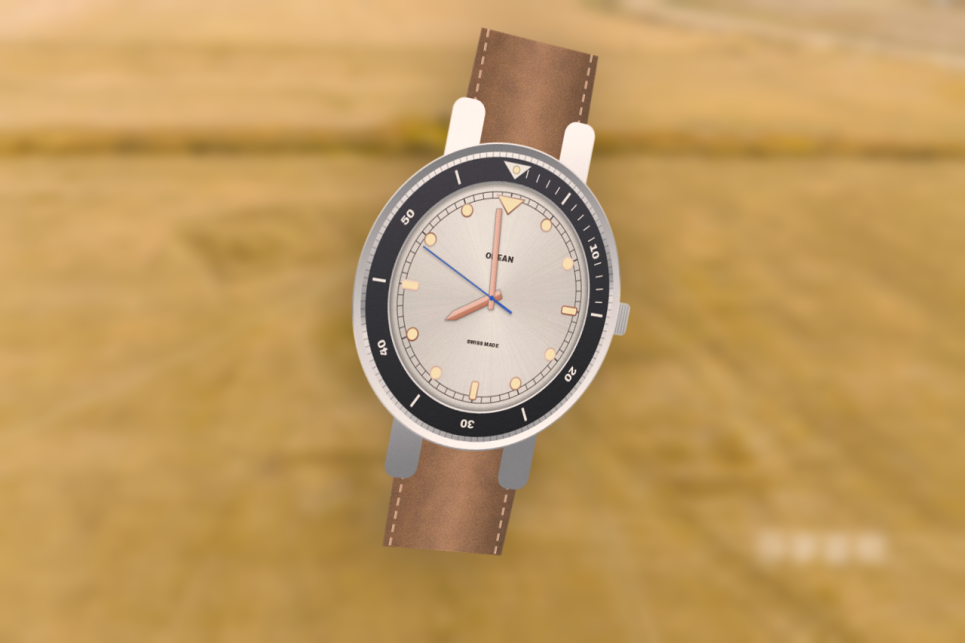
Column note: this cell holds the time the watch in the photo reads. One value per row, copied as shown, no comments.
7:58:49
